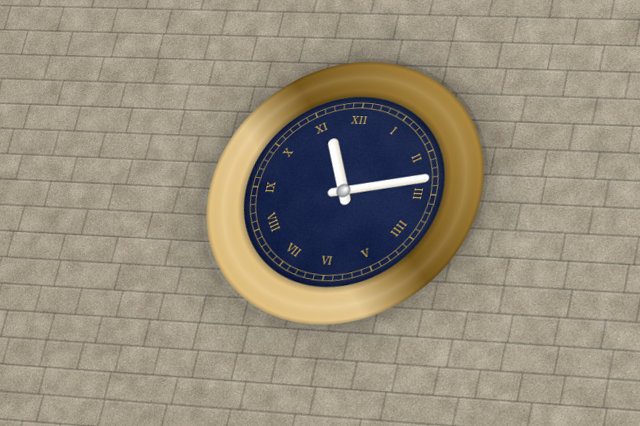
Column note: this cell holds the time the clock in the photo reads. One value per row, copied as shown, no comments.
11:13
